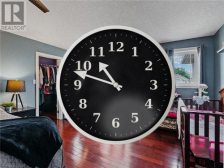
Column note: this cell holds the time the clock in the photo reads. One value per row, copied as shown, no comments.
10:48
